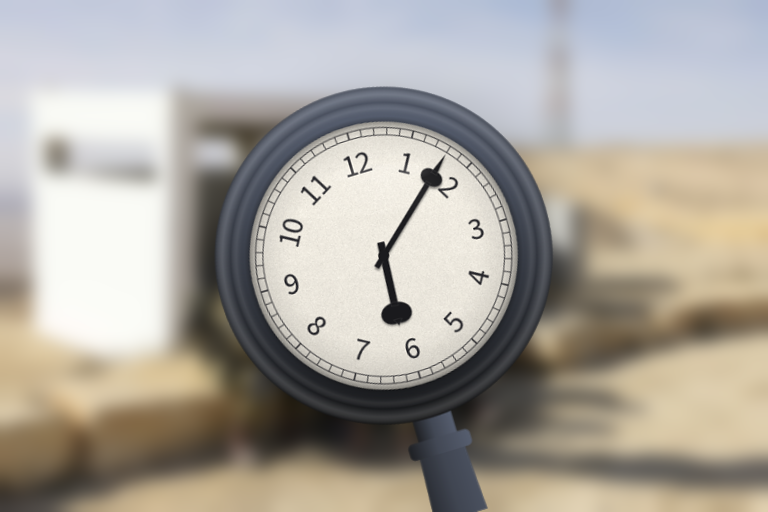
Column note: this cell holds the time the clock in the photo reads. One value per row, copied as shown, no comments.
6:08
